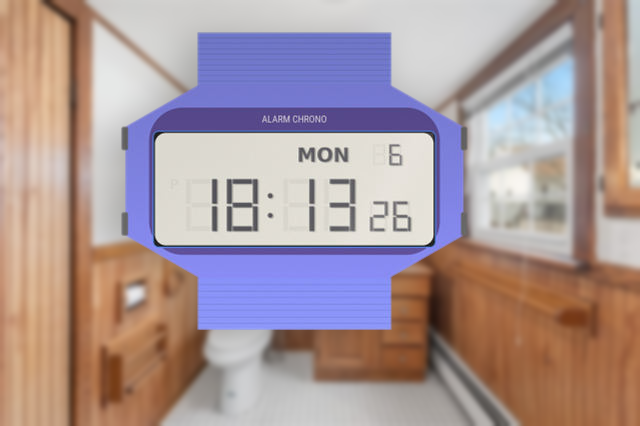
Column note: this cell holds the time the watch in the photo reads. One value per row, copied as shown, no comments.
18:13:26
